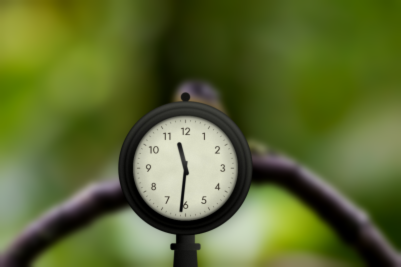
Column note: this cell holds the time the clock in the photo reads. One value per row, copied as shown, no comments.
11:31
